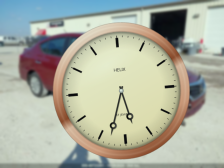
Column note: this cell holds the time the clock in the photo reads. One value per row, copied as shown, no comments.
5:33
